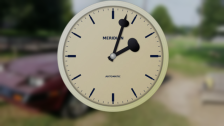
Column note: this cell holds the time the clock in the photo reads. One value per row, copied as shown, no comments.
2:03
